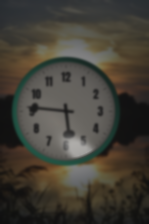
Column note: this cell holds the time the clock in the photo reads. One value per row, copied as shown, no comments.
5:46
